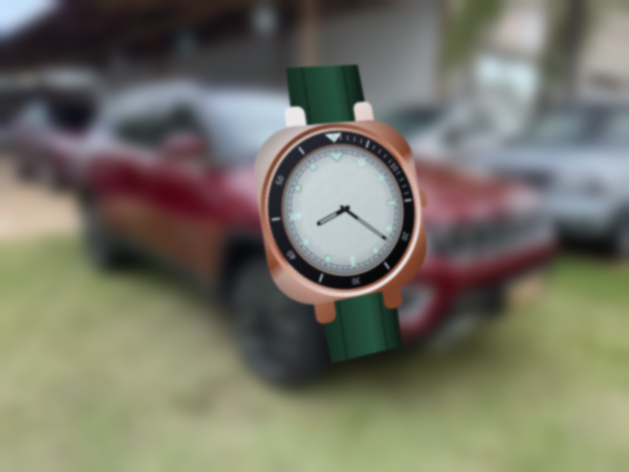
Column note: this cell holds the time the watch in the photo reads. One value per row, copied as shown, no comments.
8:22
